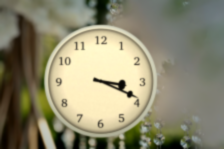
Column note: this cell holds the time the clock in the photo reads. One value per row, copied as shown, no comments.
3:19
